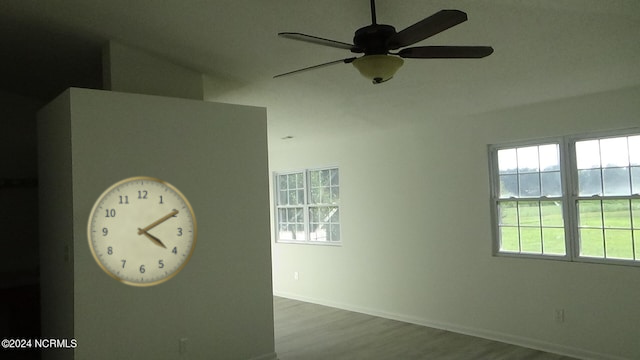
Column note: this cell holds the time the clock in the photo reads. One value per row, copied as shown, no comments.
4:10
